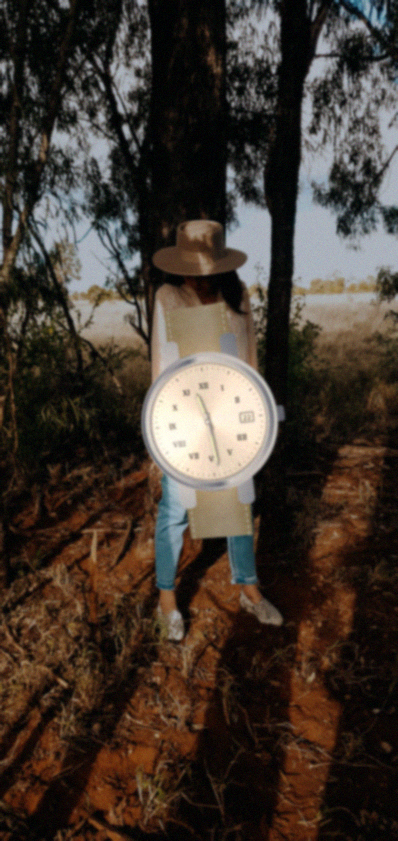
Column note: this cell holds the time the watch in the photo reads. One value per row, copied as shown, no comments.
11:29
